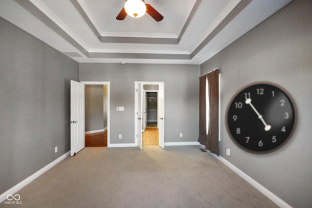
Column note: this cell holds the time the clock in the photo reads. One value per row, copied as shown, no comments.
4:54
